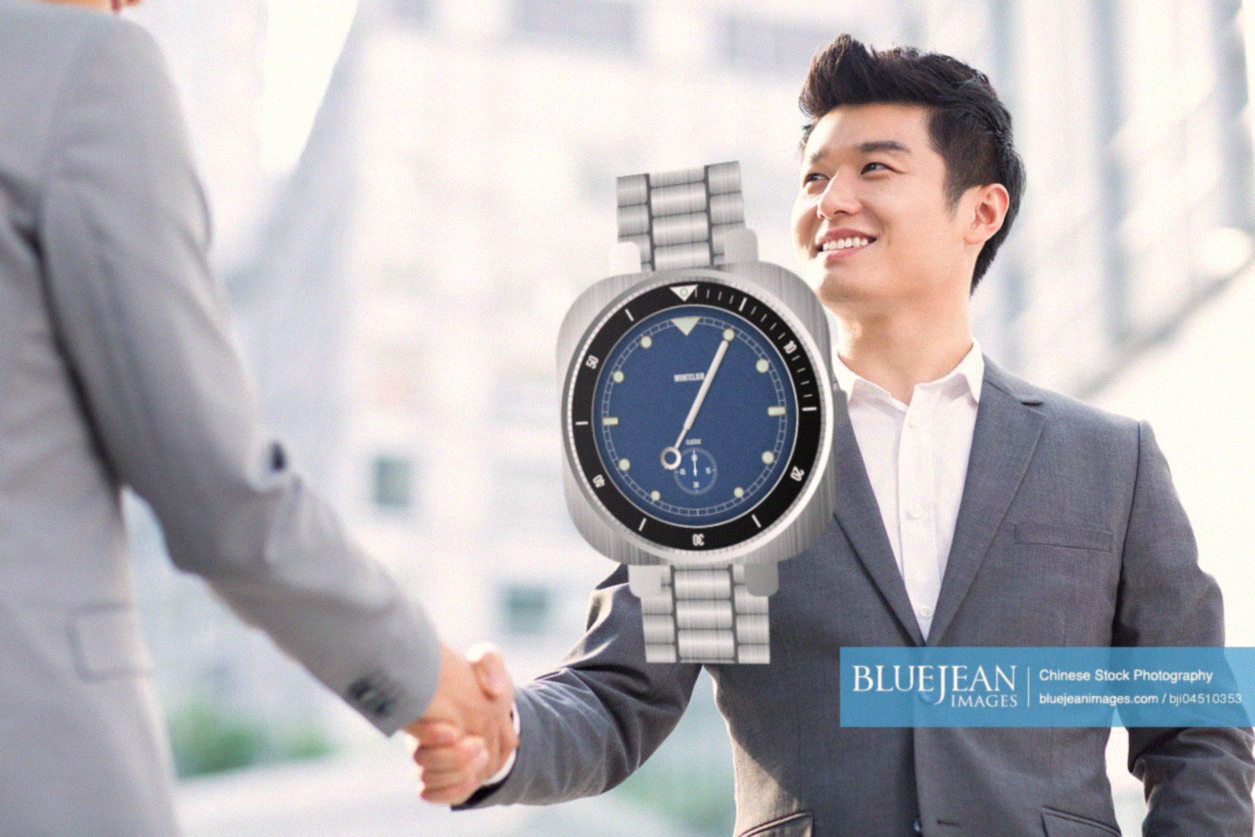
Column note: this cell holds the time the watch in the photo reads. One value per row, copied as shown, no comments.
7:05
